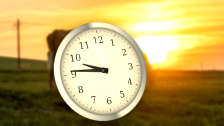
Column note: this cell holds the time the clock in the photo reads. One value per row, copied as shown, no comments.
9:46
